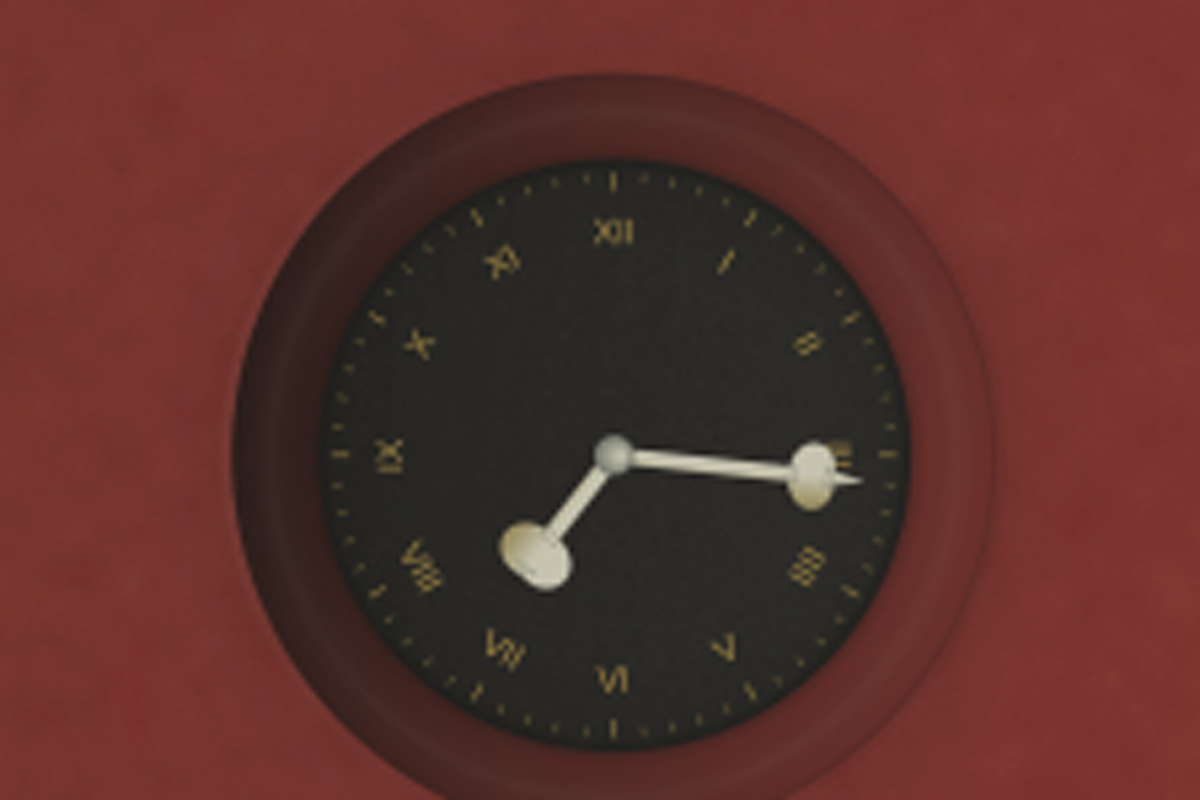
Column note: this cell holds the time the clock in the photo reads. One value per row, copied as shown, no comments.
7:16
